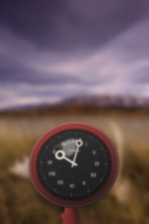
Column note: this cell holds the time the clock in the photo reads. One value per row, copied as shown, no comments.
10:02
